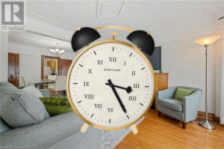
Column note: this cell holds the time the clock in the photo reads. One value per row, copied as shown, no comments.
3:25
